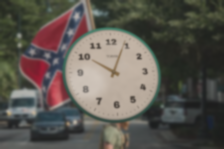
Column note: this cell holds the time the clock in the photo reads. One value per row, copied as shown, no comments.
10:04
